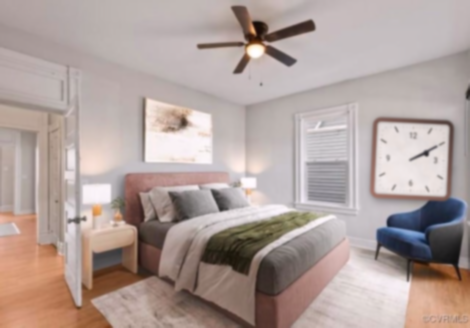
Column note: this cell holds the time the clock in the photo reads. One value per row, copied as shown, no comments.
2:10
